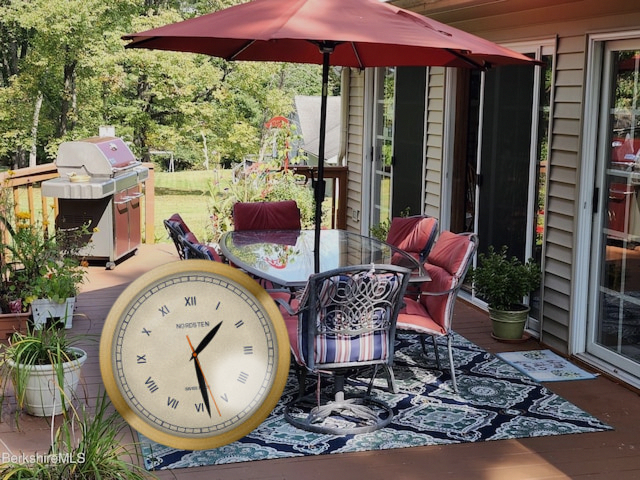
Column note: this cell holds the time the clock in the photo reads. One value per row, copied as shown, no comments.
1:28:27
